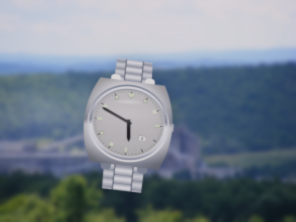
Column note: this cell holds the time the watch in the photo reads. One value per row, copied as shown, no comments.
5:49
